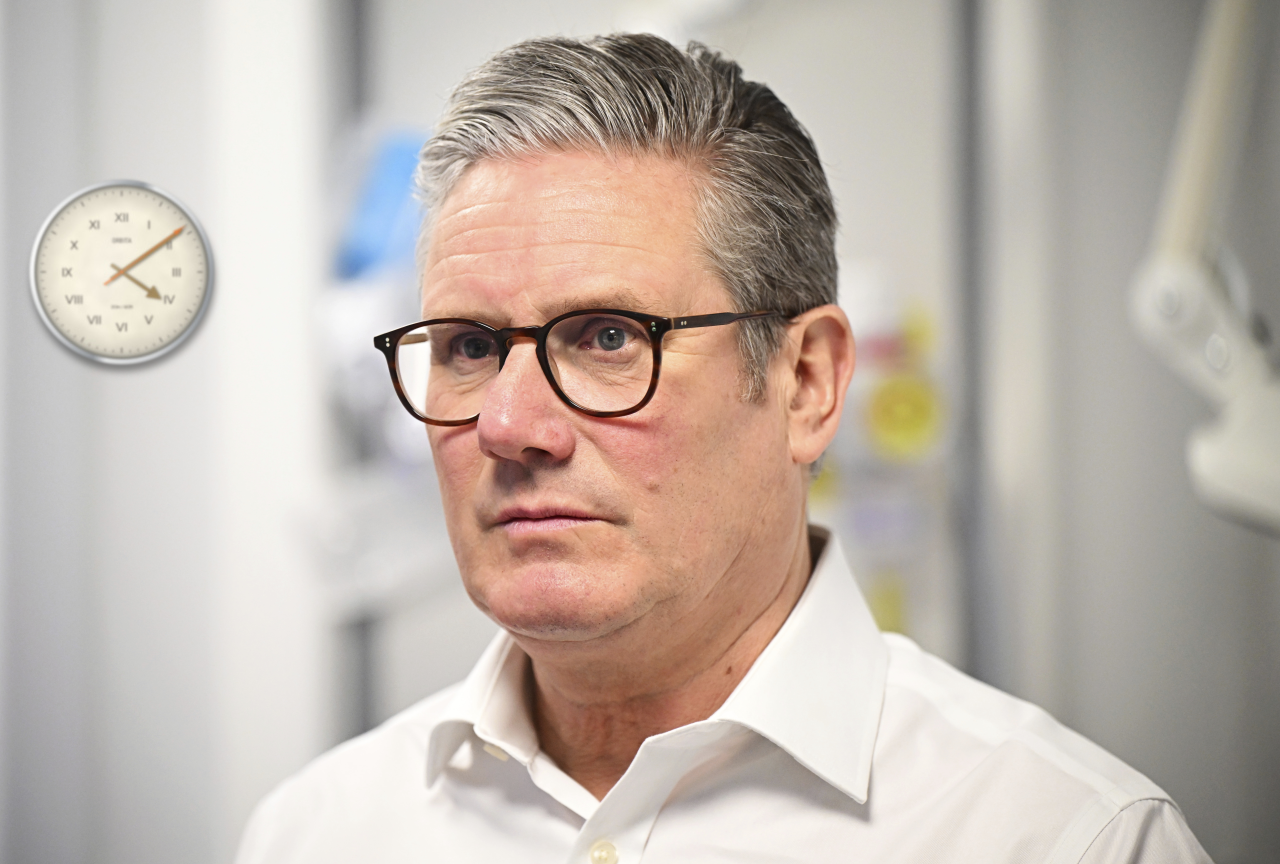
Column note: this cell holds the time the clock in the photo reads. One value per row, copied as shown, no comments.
4:09:09
